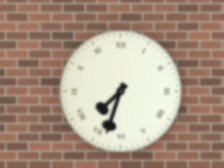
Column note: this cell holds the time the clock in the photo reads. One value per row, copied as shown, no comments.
7:33
